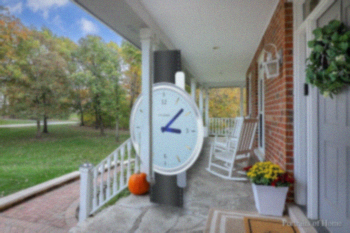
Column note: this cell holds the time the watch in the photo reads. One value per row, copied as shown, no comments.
3:08
